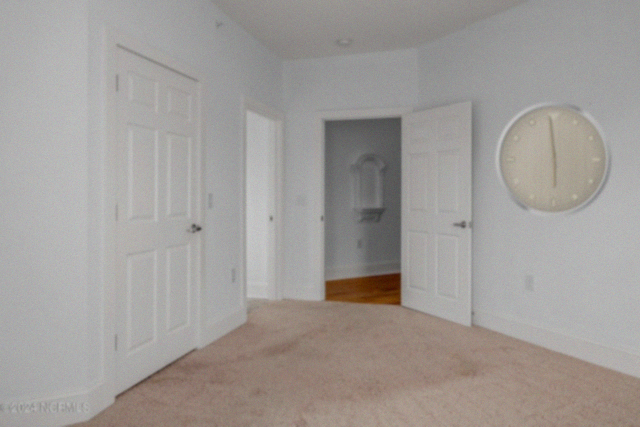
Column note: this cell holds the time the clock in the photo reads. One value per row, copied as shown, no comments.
5:59
